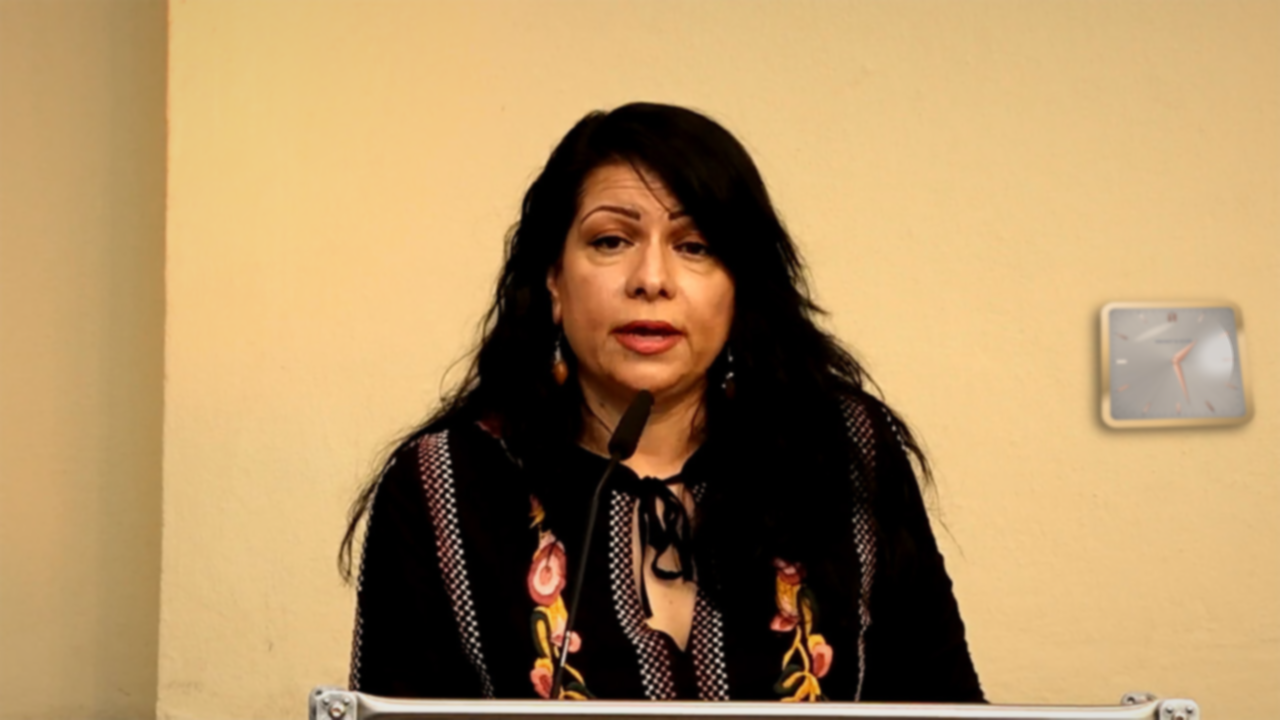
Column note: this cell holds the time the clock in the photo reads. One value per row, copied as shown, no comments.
1:28
